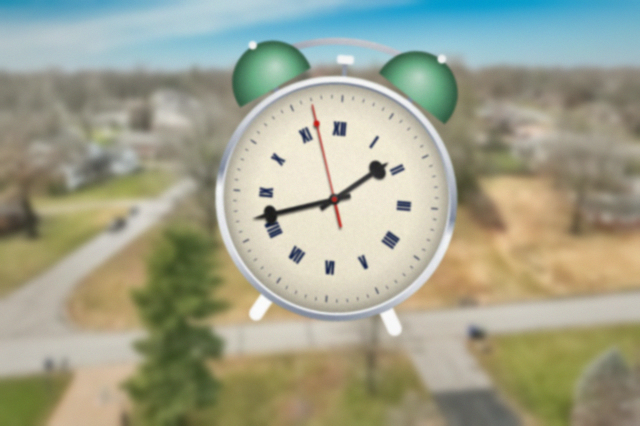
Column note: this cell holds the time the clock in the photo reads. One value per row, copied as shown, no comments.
1:41:57
